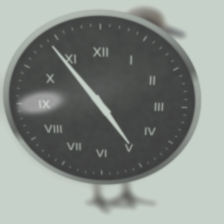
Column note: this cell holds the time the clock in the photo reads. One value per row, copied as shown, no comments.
4:54
